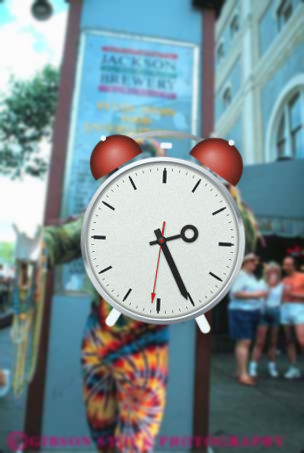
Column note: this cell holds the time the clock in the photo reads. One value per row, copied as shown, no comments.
2:25:31
